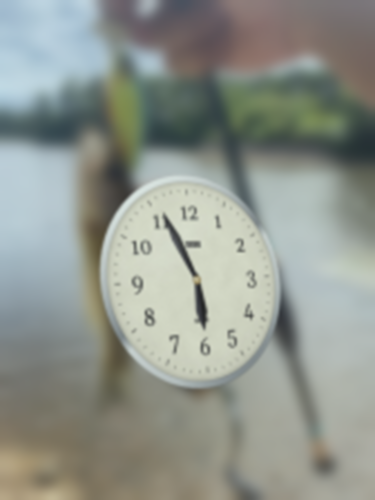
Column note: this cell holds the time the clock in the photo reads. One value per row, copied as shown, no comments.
5:56
